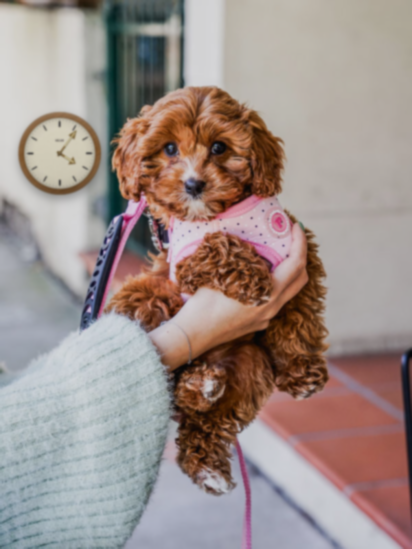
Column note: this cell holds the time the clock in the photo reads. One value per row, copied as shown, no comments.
4:06
